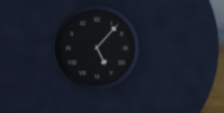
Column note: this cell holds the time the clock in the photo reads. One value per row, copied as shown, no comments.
5:07
